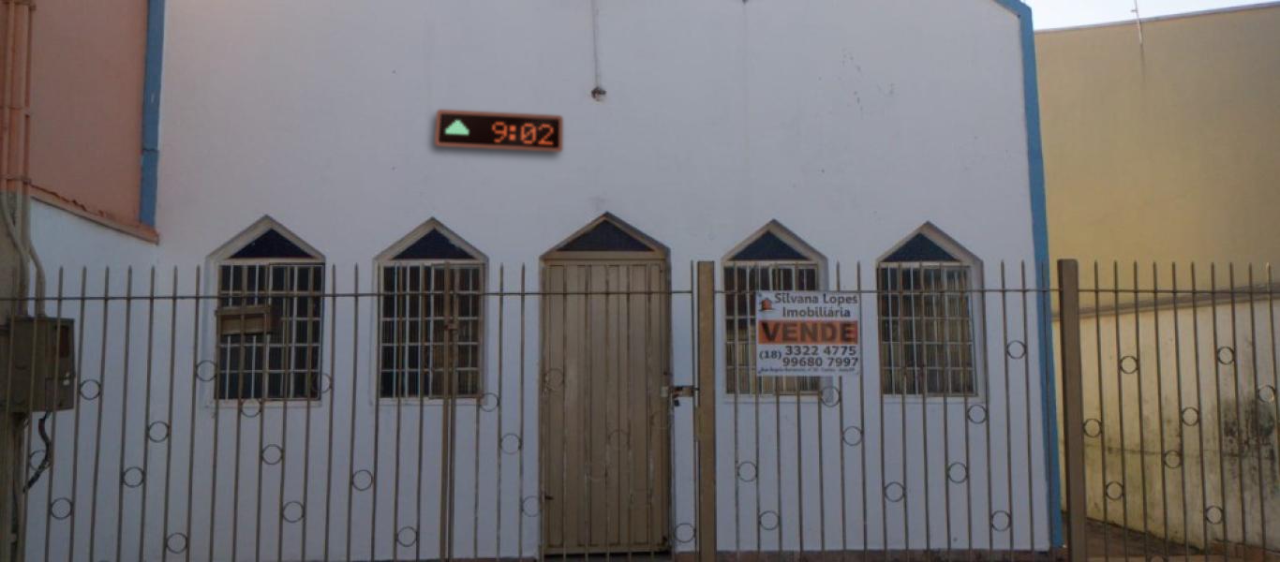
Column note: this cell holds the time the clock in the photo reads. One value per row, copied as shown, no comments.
9:02
